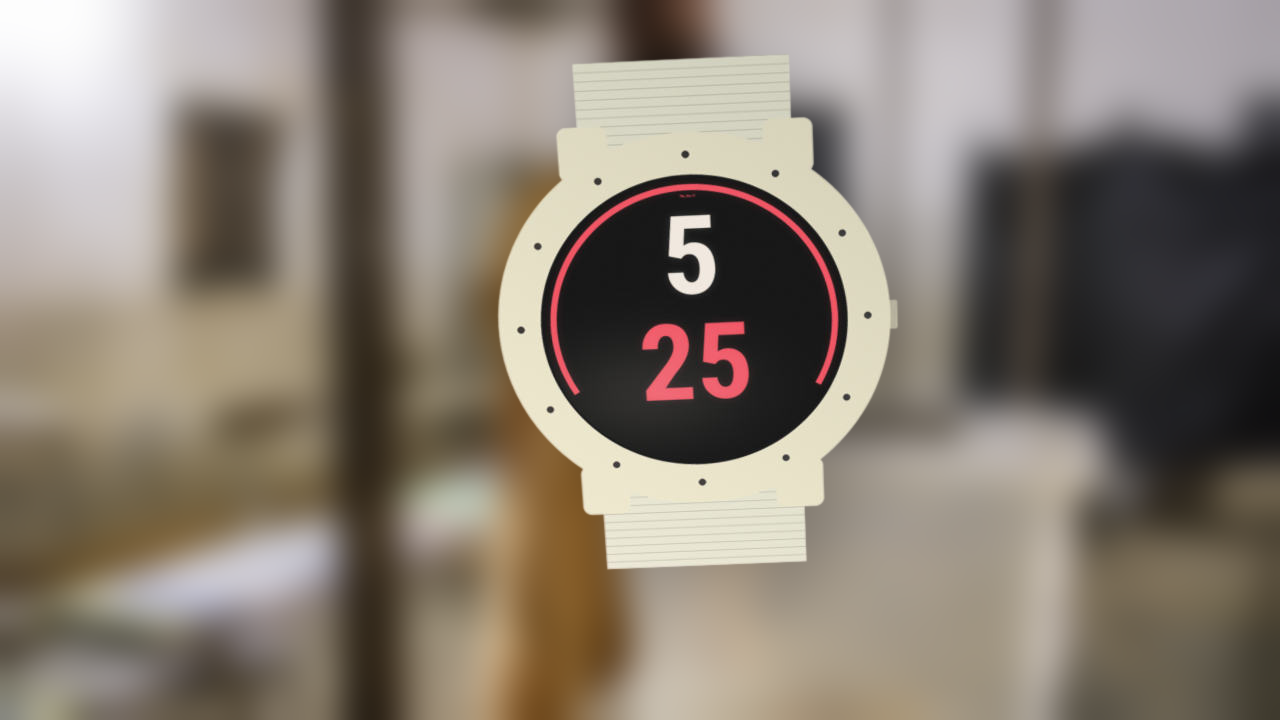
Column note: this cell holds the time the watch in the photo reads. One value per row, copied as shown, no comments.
5:25
